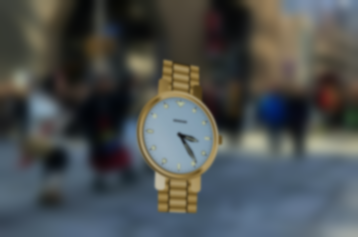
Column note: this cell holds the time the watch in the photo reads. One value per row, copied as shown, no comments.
3:24
